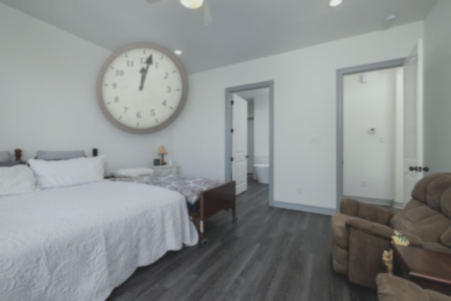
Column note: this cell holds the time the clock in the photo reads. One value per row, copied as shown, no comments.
12:02
